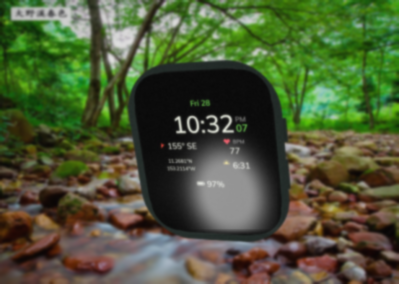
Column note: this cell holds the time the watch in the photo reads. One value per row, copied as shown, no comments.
10:32
